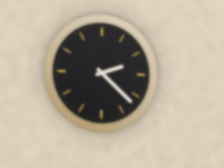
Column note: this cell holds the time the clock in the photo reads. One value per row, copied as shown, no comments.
2:22
